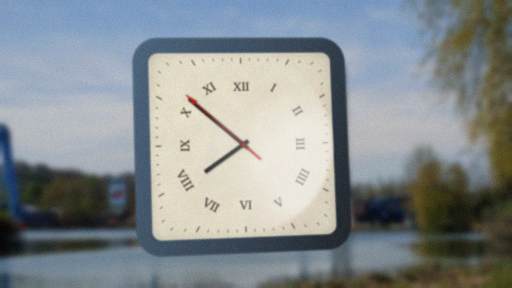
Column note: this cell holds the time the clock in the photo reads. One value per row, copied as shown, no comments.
7:51:52
